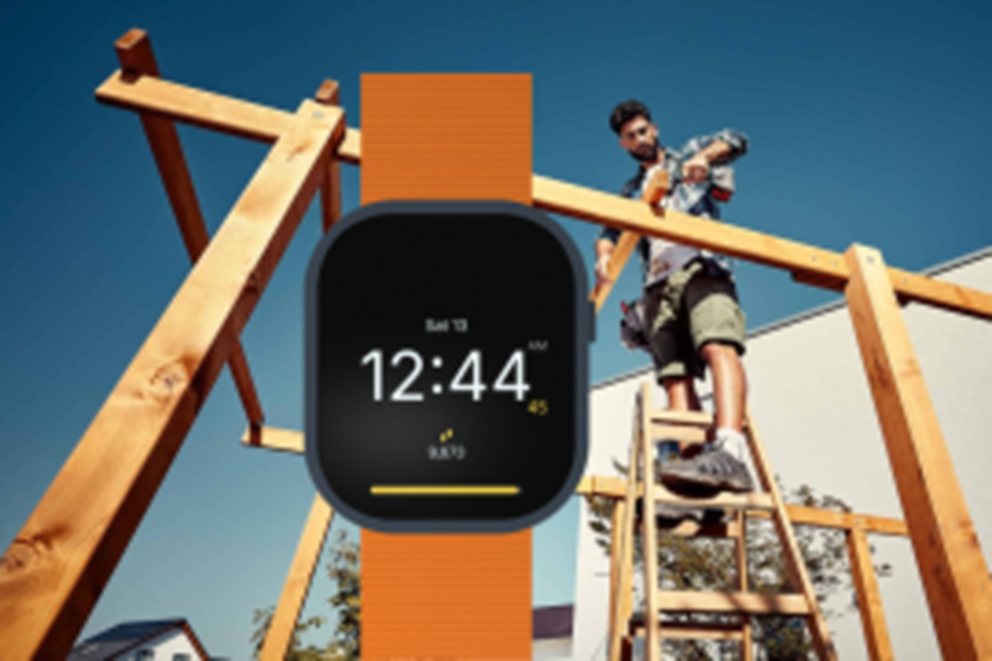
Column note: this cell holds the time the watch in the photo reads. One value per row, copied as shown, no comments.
12:44
